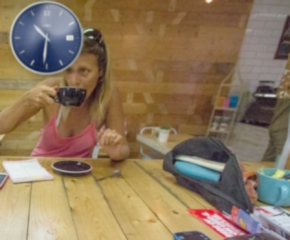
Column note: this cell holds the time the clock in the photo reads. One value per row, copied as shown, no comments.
10:31
